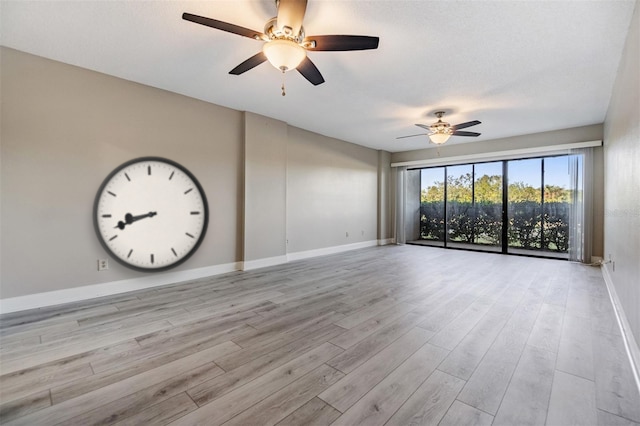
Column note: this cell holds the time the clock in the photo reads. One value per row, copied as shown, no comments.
8:42
